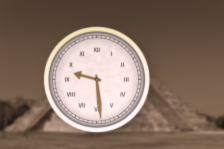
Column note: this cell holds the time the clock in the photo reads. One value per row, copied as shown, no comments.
9:29
